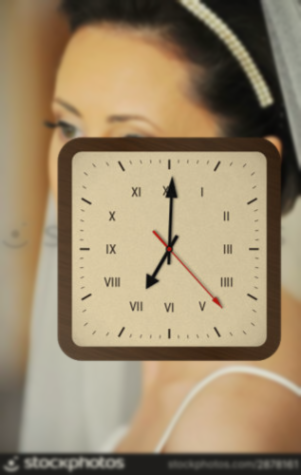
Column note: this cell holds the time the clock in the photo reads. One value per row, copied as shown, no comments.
7:00:23
